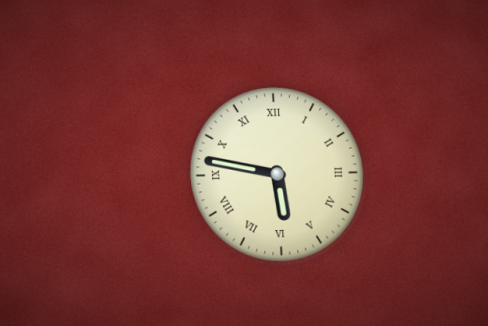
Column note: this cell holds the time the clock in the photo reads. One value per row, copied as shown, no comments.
5:47
